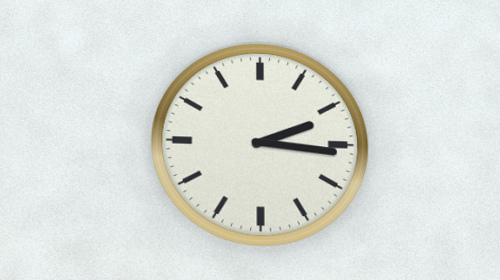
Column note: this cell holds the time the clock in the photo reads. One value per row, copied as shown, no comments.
2:16
